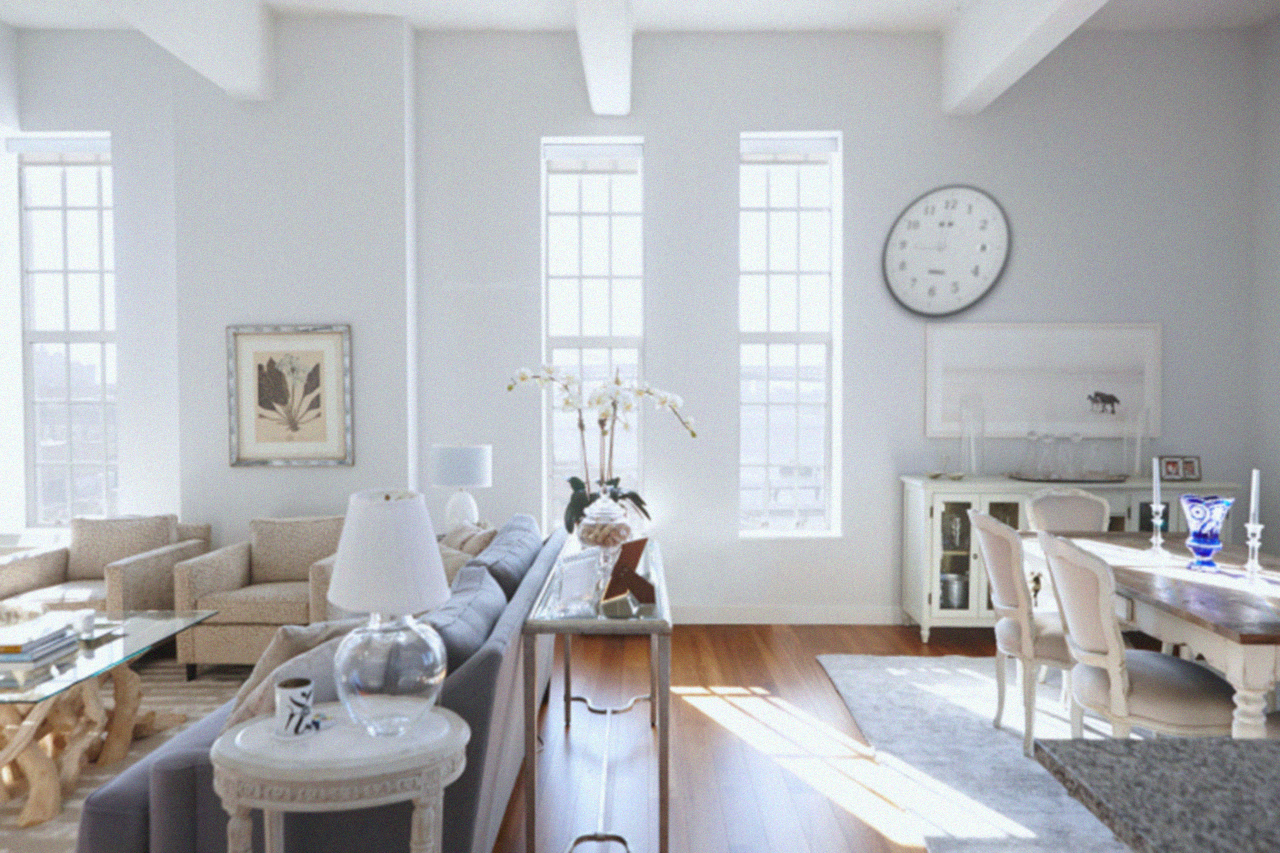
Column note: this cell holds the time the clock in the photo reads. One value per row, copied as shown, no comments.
9:00
